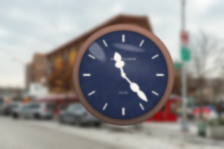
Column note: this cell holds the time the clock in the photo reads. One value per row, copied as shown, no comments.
11:23
